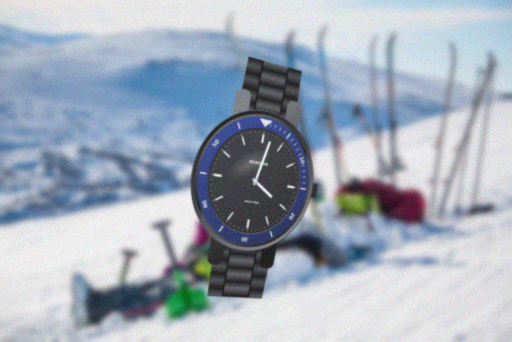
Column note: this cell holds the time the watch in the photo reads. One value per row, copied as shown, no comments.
4:02
